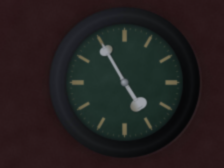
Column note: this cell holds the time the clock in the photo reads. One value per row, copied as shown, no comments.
4:55
